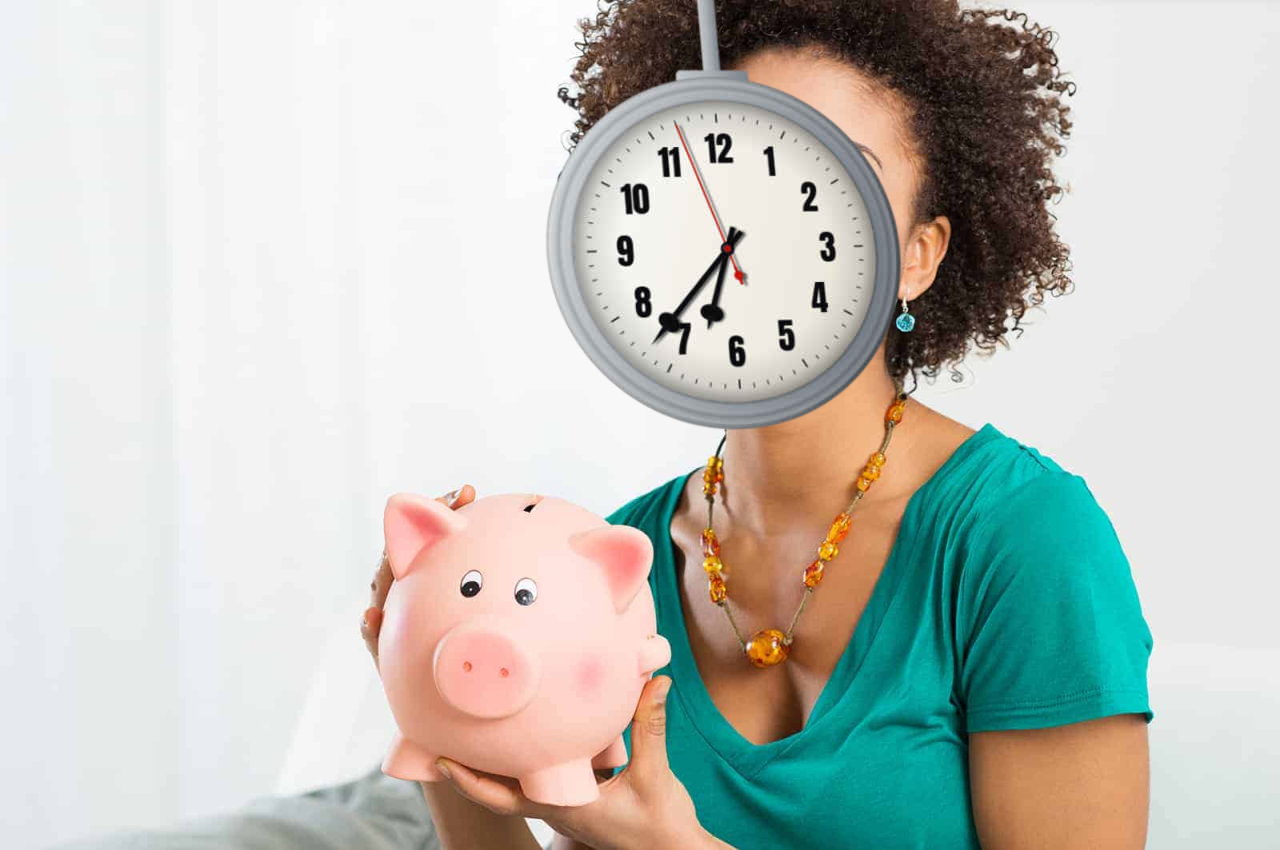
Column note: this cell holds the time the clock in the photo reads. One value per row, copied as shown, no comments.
6:36:57
